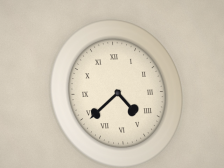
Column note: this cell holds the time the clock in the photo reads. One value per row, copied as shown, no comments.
4:39
